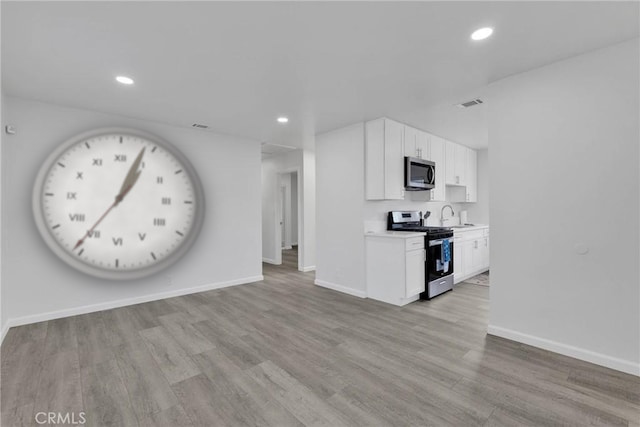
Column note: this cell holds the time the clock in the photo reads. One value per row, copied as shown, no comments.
1:03:36
